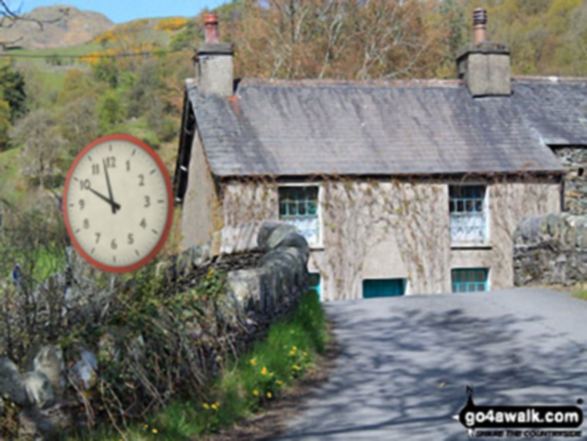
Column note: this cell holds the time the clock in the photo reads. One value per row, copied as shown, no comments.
9:58
